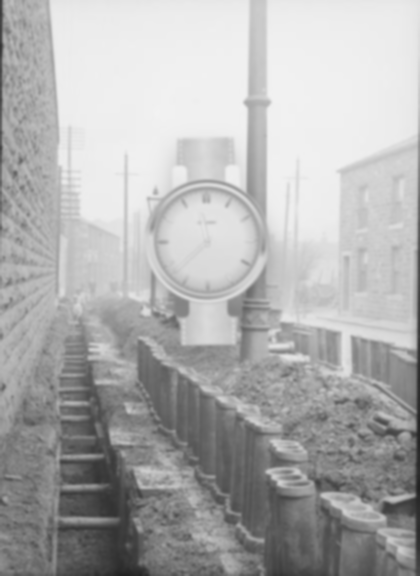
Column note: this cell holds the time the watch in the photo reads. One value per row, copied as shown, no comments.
11:38
